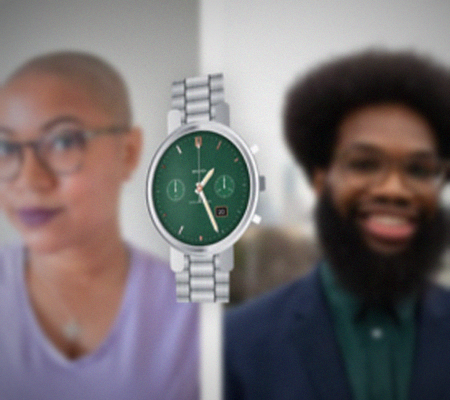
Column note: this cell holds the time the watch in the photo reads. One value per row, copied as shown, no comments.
1:26
